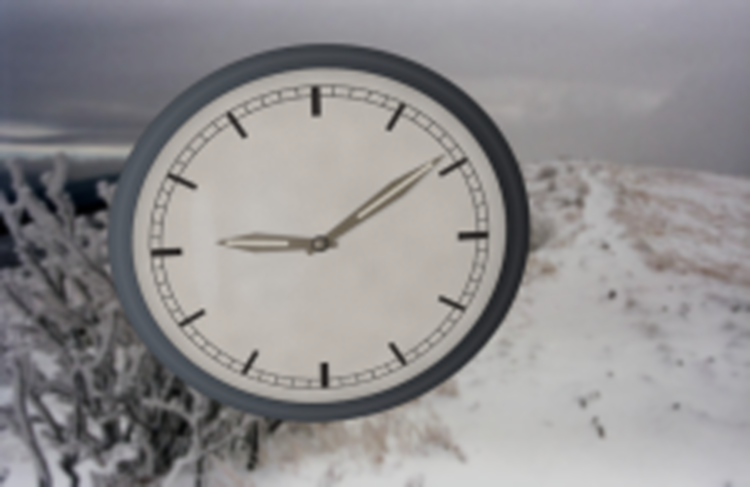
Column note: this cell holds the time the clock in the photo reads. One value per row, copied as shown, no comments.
9:09
